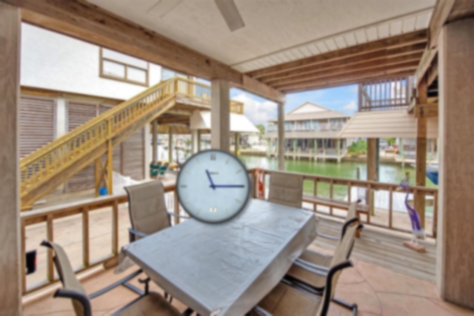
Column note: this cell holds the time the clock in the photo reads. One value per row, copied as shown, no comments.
11:15
